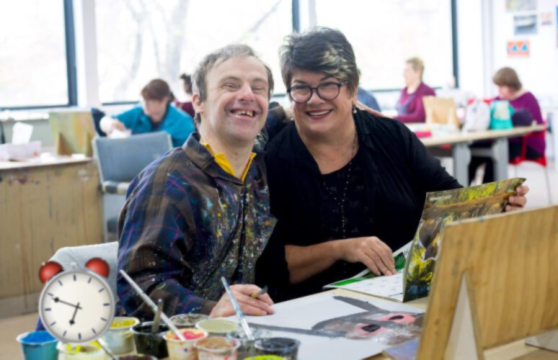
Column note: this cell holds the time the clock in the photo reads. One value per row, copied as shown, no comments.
6:49
